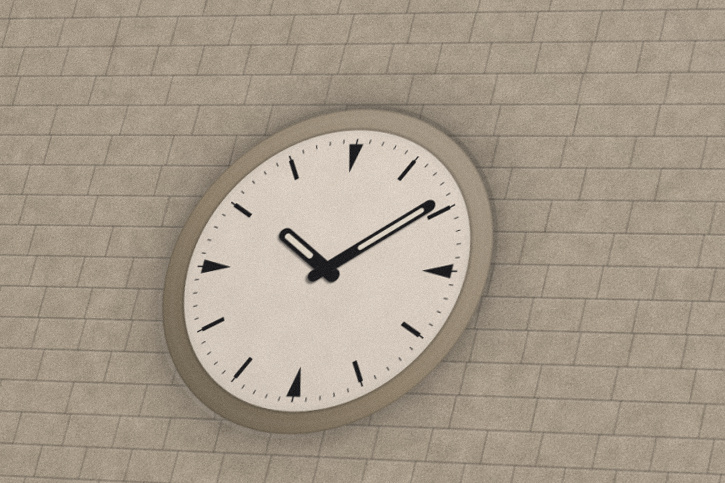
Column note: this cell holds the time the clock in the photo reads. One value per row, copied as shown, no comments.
10:09
